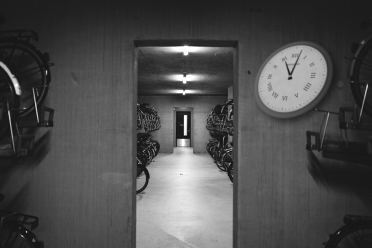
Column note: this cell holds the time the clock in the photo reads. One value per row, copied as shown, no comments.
11:02
